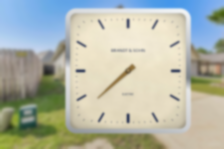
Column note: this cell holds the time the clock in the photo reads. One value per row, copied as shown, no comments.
7:38
